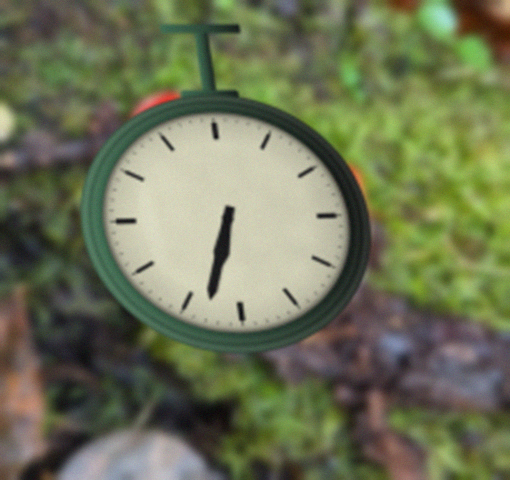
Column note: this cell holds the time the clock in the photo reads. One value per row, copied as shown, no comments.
6:33
